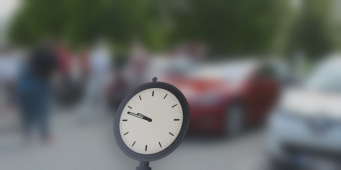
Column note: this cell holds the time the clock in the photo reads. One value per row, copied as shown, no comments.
9:48
